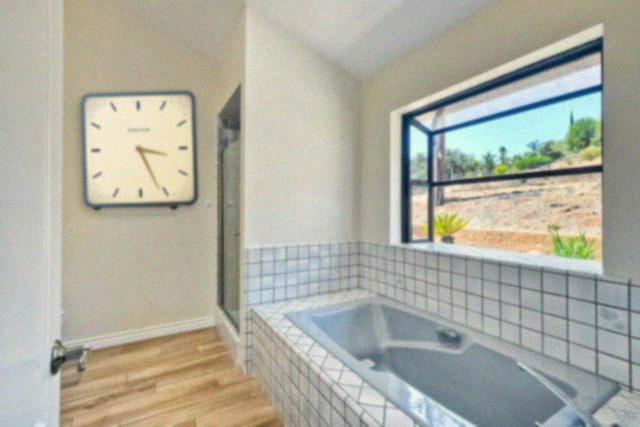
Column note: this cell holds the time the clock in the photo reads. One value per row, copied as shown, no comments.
3:26
